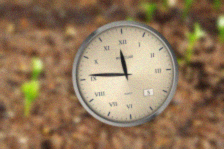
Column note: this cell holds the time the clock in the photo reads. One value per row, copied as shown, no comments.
11:46
